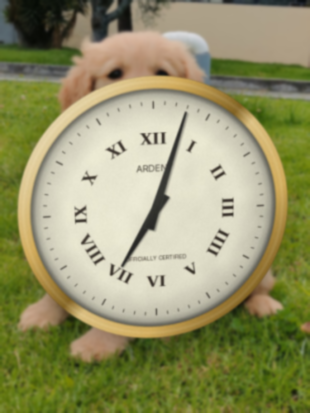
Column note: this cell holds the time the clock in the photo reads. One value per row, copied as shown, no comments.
7:03
